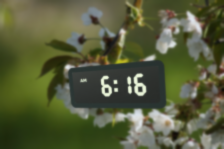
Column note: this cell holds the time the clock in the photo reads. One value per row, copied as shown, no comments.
6:16
